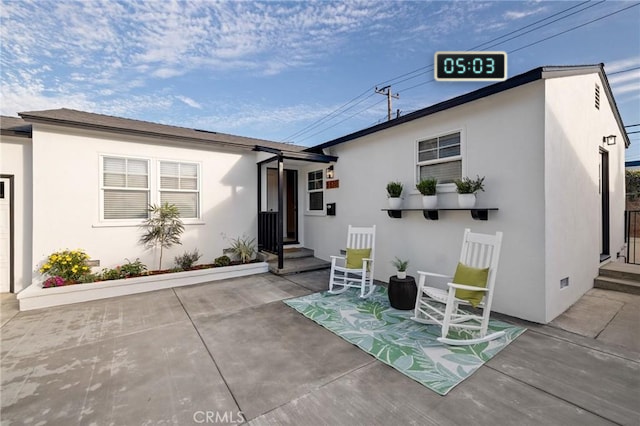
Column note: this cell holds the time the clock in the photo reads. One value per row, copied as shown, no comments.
5:03
